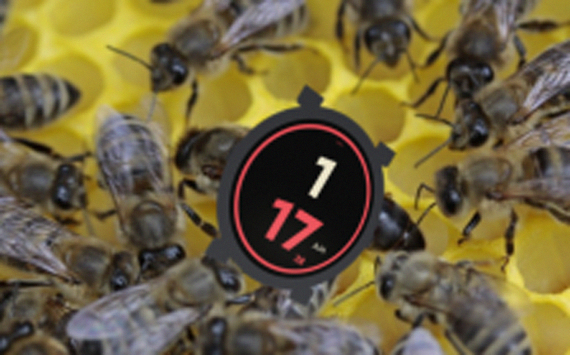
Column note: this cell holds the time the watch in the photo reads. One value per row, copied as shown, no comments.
1:17
